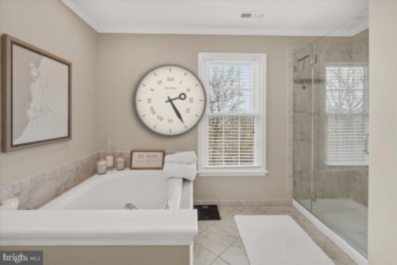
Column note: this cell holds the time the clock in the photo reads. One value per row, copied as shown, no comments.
2:25
